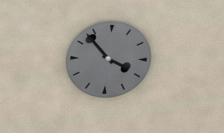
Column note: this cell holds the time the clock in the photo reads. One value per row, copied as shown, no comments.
3:53
